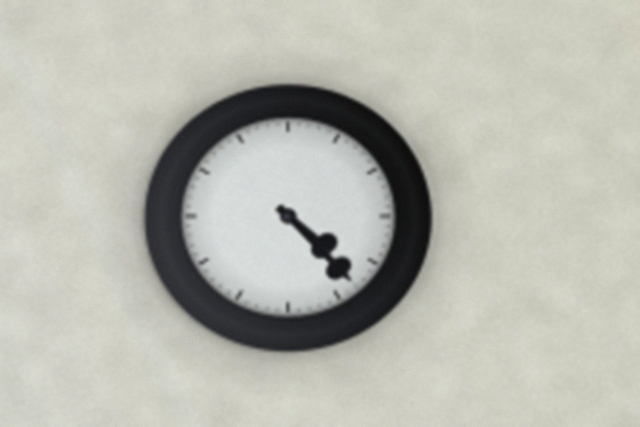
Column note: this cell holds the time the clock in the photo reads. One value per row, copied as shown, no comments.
4:23
